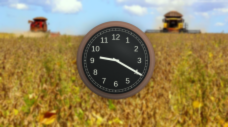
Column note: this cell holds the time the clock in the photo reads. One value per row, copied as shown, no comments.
9:20
